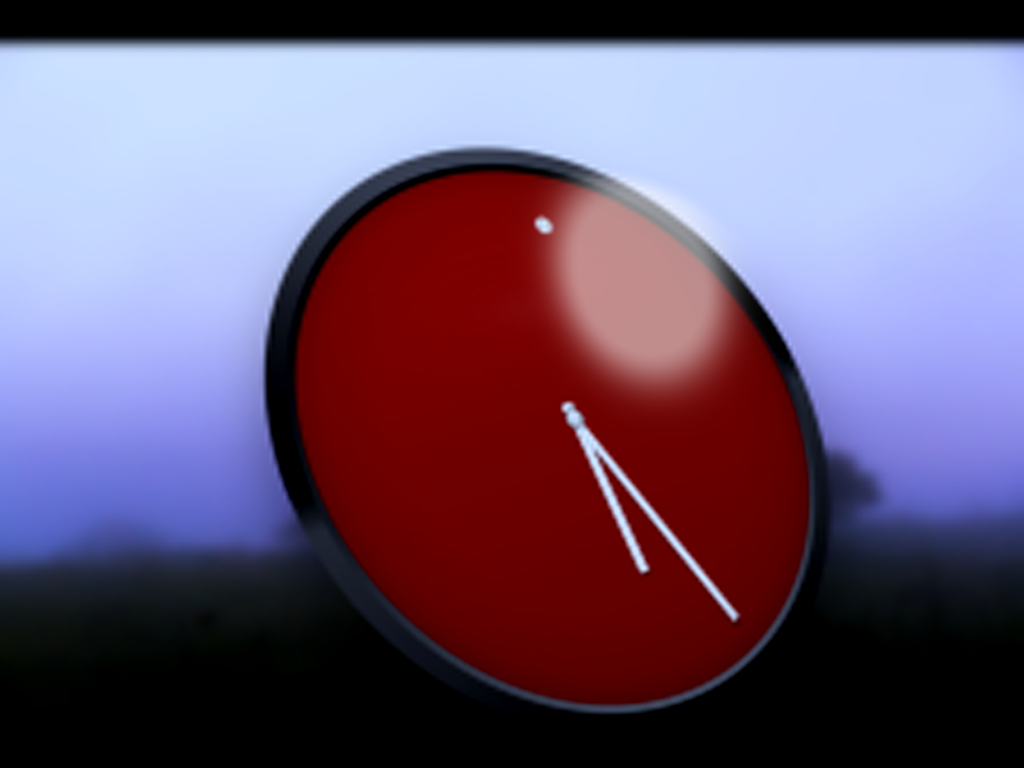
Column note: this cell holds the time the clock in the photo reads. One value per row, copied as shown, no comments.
5:24
